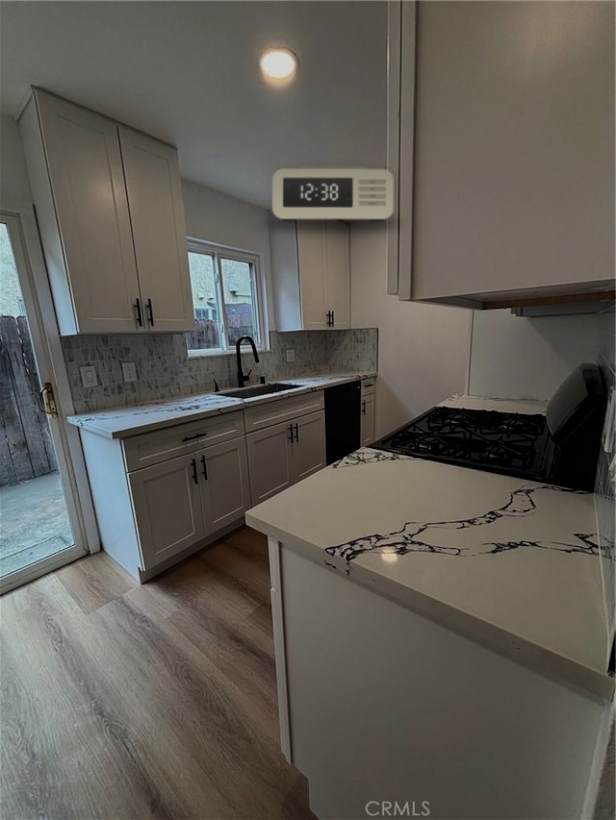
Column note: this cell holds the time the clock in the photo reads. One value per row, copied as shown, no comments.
12:38
